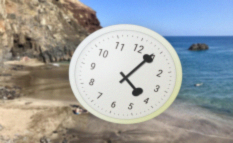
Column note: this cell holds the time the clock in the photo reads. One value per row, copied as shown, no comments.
4:04
